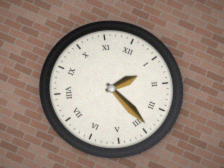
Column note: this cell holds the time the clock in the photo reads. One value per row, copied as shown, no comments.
1:19
